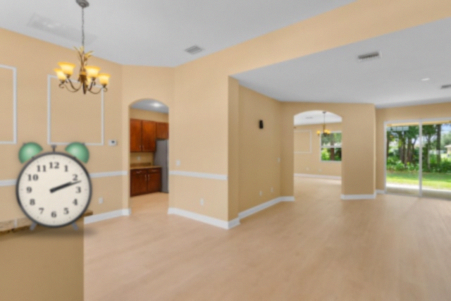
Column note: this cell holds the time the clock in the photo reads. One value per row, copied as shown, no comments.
2:12
